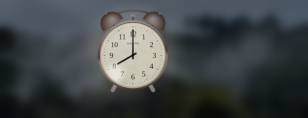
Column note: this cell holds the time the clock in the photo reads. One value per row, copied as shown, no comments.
8:00
